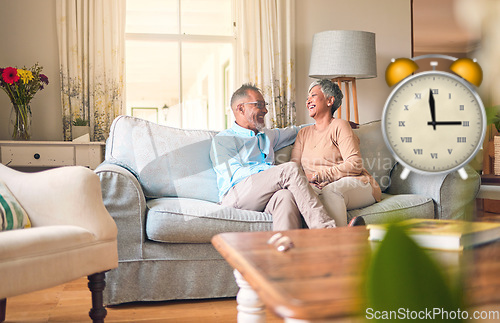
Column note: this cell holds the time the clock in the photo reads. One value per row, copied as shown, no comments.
2:59
